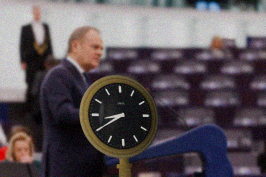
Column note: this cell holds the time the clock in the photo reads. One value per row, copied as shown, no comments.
8:40
